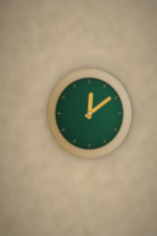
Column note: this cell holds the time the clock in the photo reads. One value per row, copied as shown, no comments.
12:09
